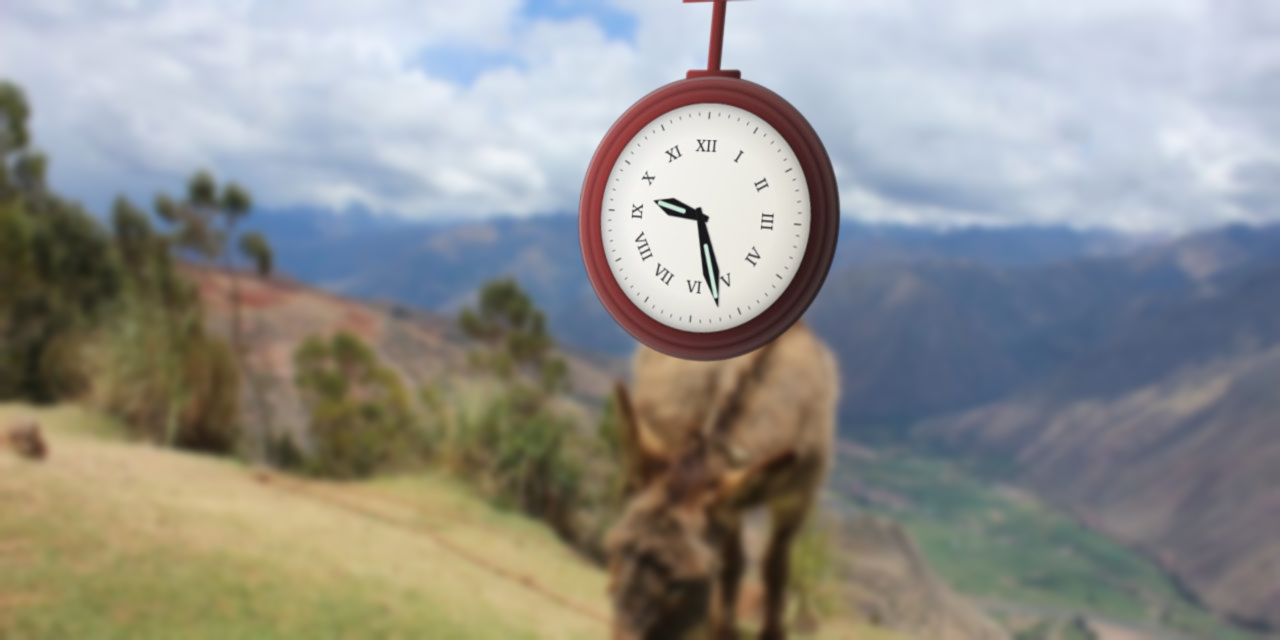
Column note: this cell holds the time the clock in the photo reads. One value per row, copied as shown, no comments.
9:27
